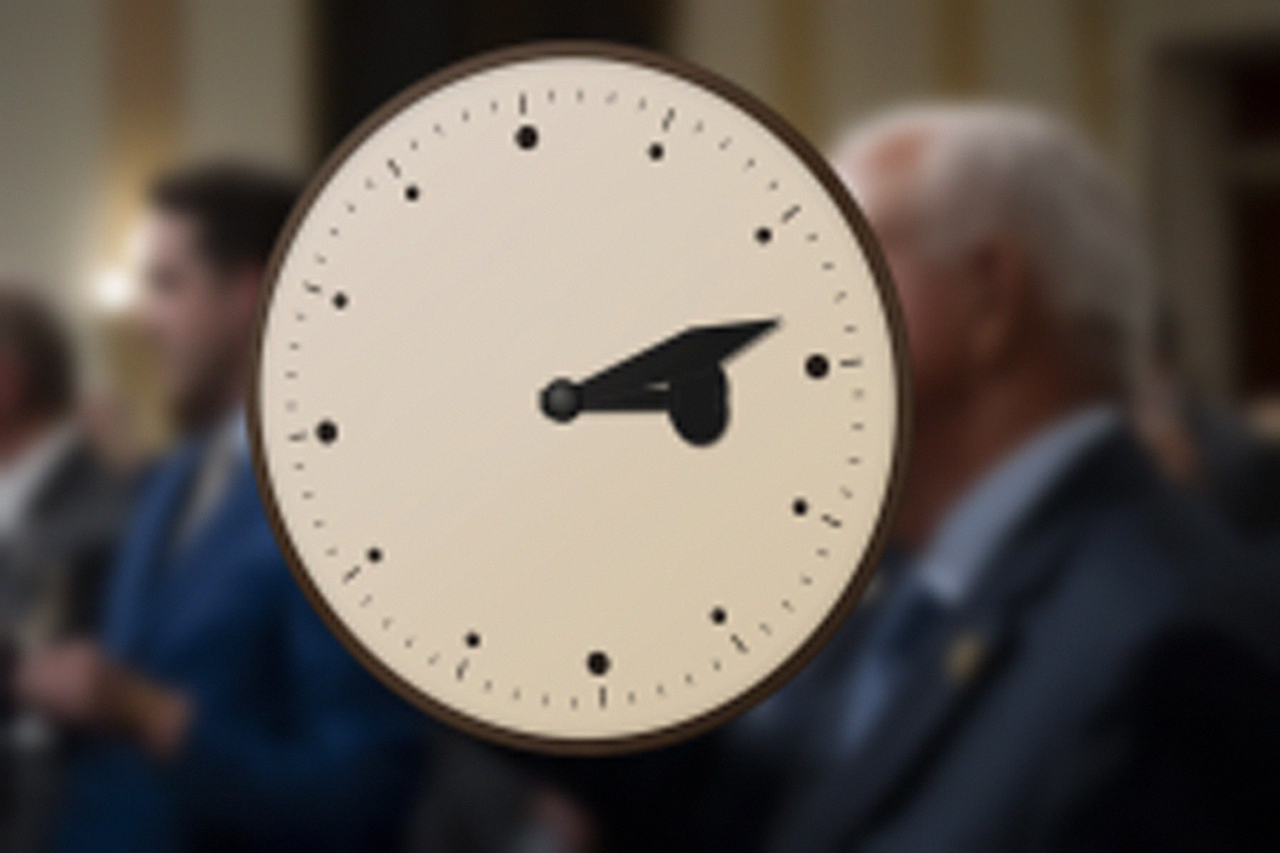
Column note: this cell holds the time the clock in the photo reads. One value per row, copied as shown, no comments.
3:13
